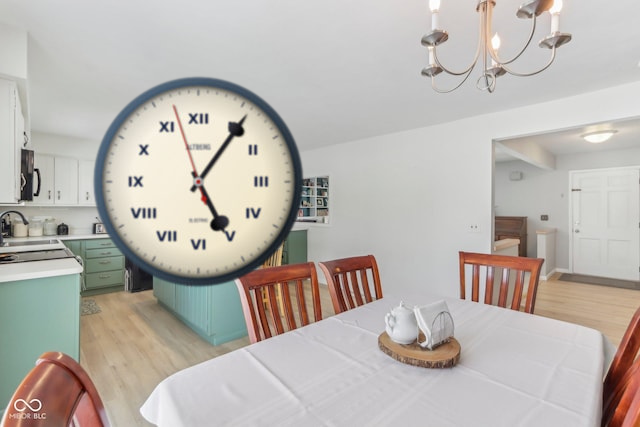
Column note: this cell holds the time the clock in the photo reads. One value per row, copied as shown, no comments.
5:05:57
